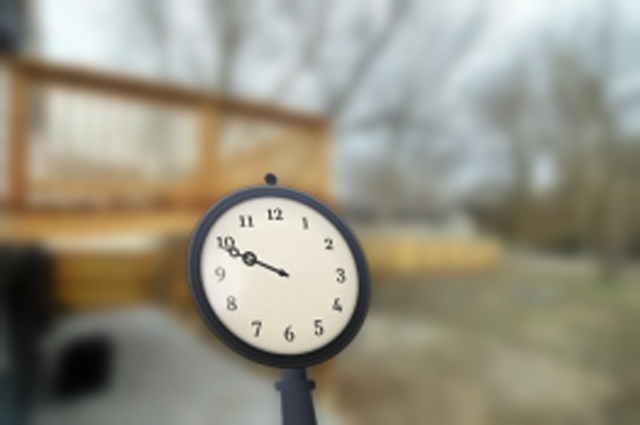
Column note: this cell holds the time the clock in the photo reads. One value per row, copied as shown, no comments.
9:49
